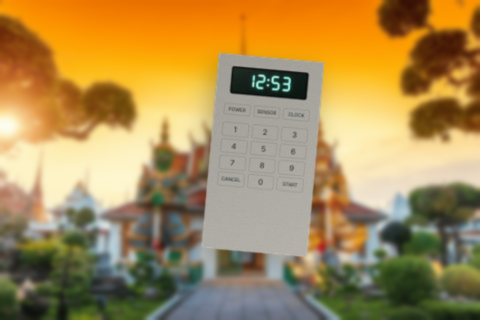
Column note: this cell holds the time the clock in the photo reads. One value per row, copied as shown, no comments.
12:53
